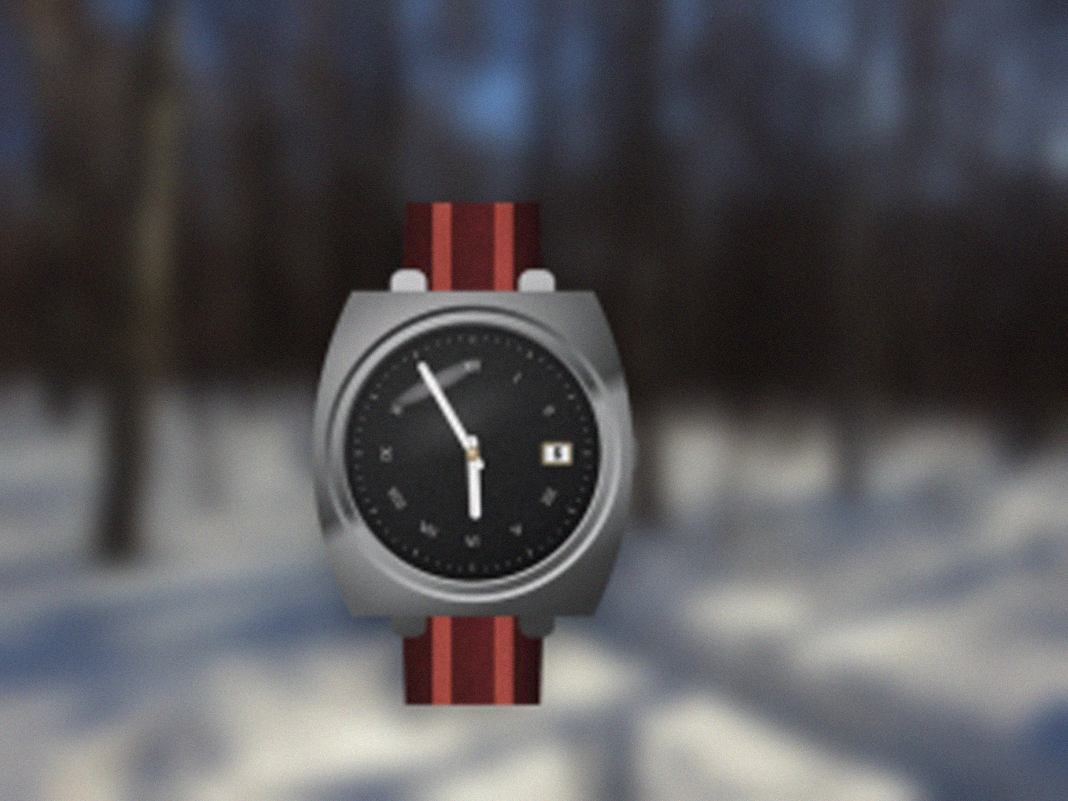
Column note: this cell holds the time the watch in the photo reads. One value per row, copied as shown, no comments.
5:55
